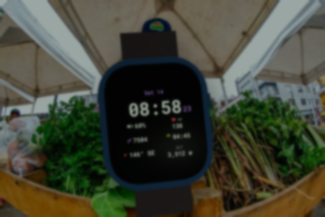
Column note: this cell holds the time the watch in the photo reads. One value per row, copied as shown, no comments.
8:58
